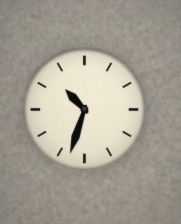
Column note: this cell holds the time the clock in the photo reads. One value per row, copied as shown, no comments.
10:33
